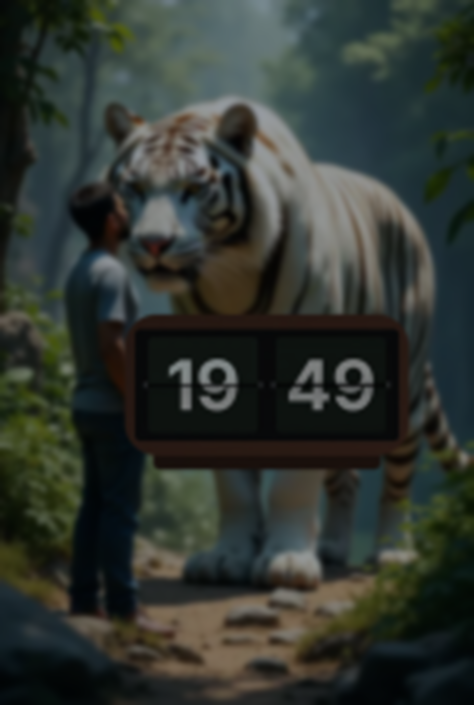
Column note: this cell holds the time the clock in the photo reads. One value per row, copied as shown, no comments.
19:49
